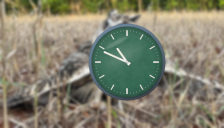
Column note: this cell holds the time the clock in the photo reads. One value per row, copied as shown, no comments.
10:49
